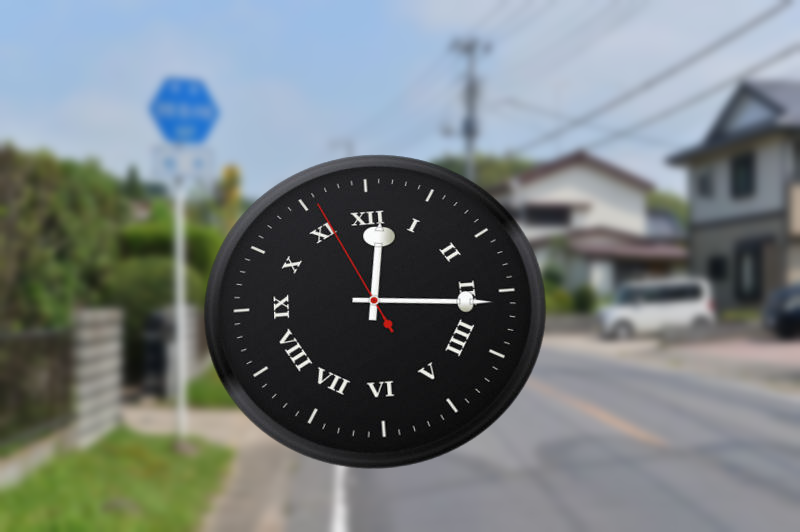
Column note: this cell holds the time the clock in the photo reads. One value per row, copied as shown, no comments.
12:15:56
